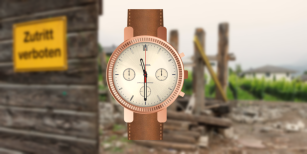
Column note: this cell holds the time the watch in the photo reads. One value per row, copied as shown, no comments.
11:30
